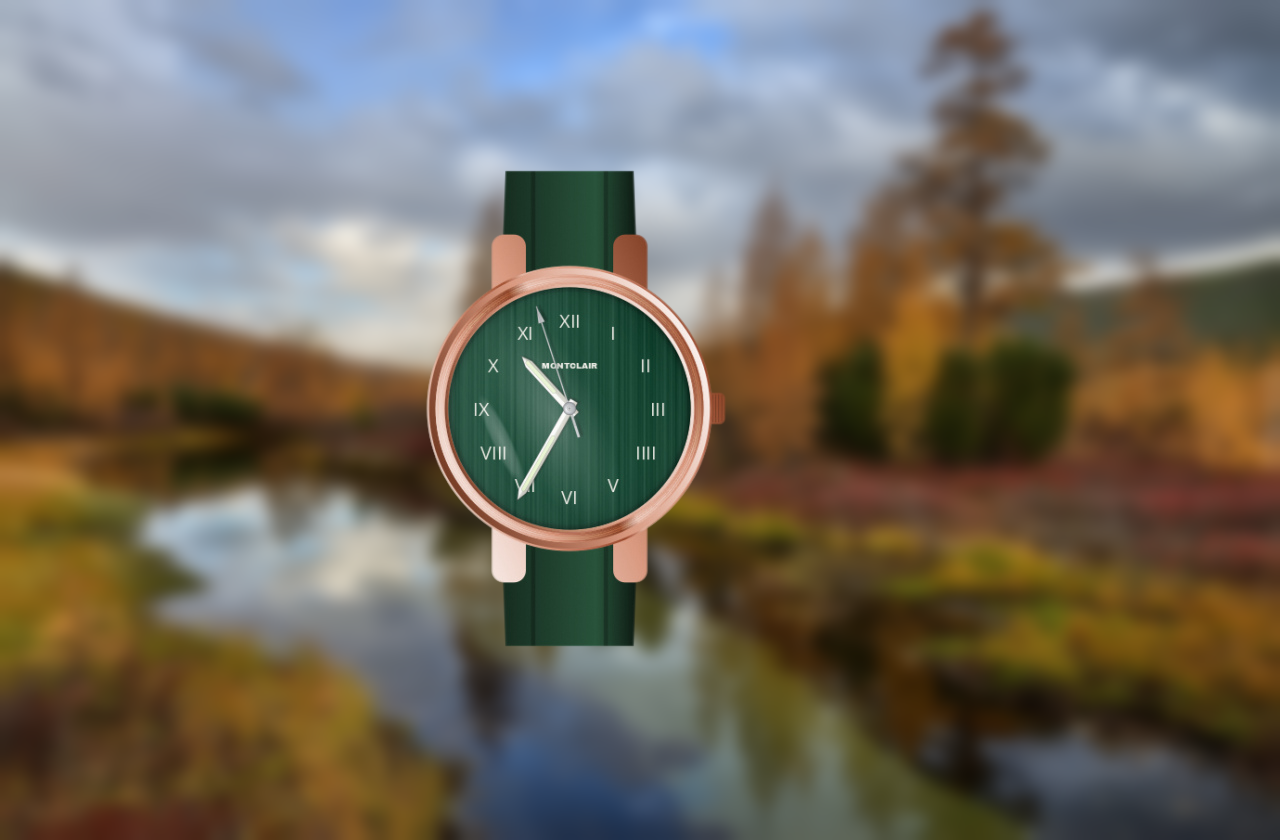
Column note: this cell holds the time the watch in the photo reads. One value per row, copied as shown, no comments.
10:34:57
